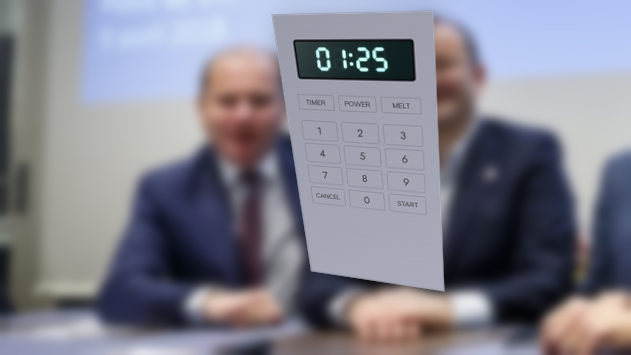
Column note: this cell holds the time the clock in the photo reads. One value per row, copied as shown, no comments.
1:25
